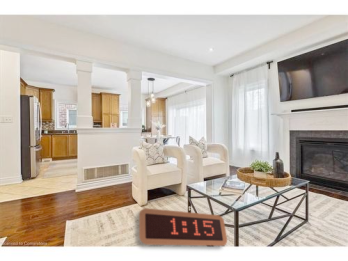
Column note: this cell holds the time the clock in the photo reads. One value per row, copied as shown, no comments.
1:15
